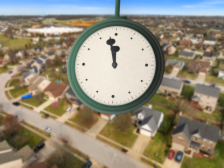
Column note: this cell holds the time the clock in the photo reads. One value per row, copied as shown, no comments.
11:58
